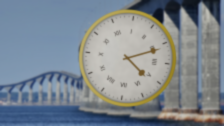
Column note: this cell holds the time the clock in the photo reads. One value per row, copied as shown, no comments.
5:16
